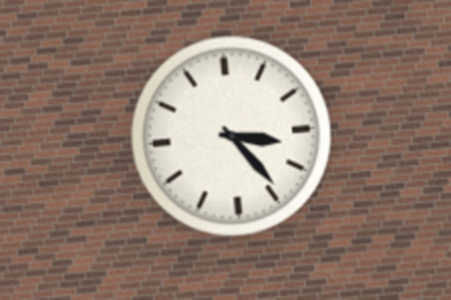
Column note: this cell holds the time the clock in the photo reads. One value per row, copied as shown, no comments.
3:24
